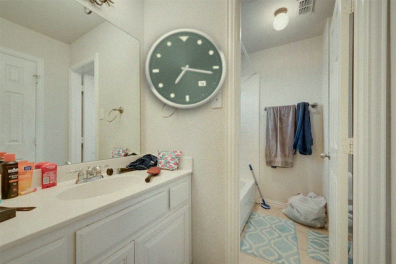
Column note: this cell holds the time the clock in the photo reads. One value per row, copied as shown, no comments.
7:17
